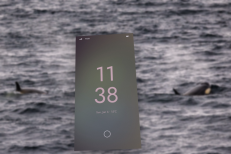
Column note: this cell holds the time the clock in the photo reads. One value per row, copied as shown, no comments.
11:38
